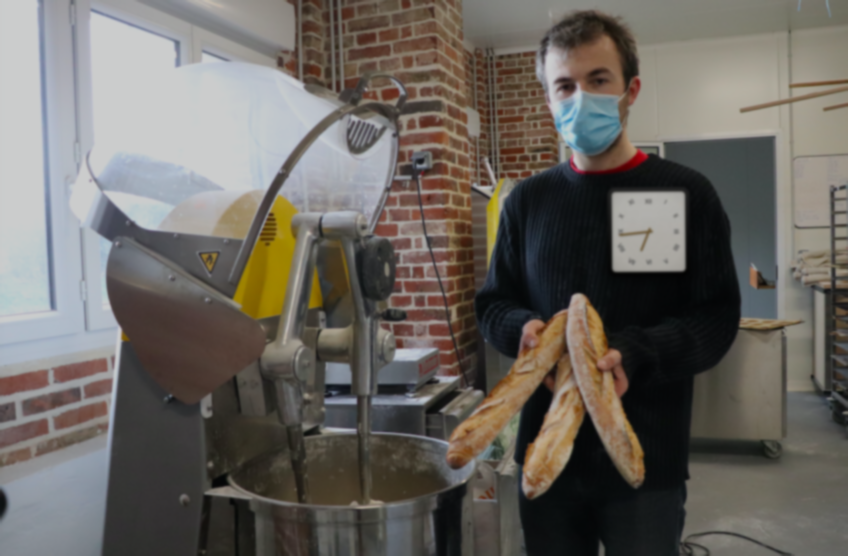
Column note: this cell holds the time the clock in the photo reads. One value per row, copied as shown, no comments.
6:44
